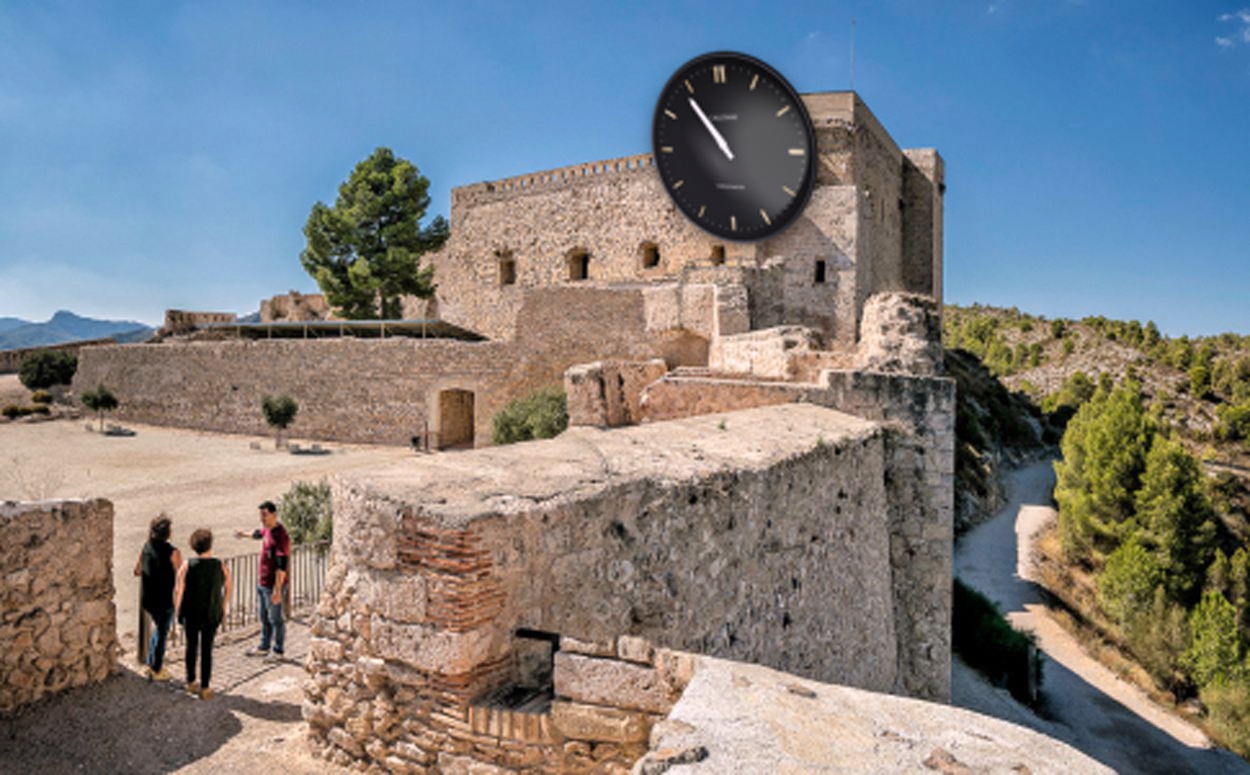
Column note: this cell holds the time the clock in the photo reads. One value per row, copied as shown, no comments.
10:54
